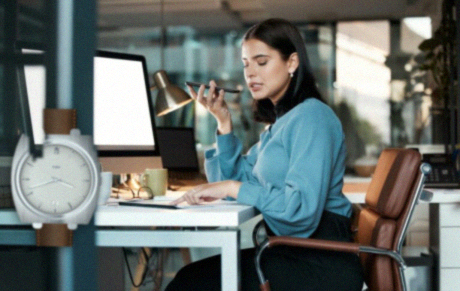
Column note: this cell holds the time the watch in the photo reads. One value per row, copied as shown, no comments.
3:42
